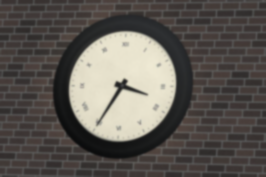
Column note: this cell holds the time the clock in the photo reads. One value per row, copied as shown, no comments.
3:35
